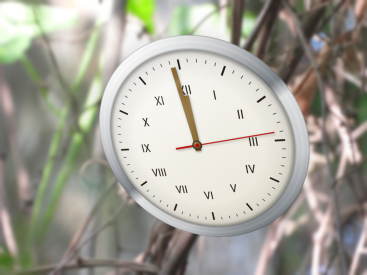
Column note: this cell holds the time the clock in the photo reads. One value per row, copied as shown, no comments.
11:59:14
